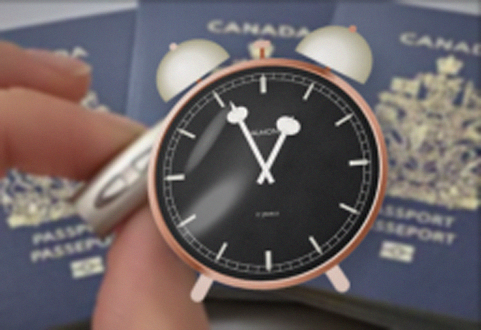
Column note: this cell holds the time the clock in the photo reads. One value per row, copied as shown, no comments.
12:56
